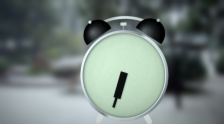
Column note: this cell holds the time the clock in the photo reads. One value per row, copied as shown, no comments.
6:33
